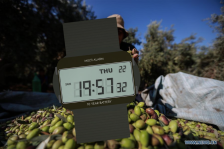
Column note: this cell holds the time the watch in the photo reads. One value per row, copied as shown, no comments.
19:57:32
